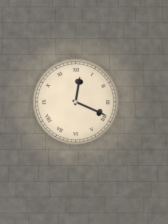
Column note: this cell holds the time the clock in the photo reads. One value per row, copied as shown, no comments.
12:19
